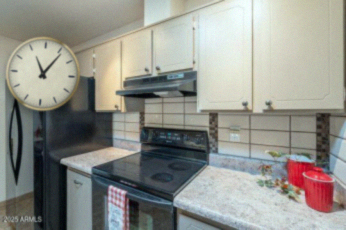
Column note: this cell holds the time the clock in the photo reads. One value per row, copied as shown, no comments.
11:06
